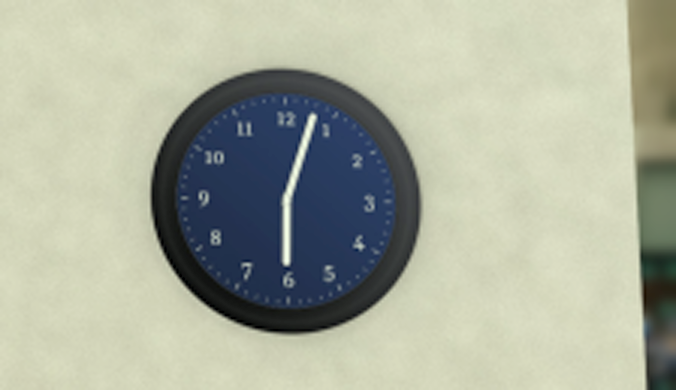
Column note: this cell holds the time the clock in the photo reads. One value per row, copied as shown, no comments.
6:03
